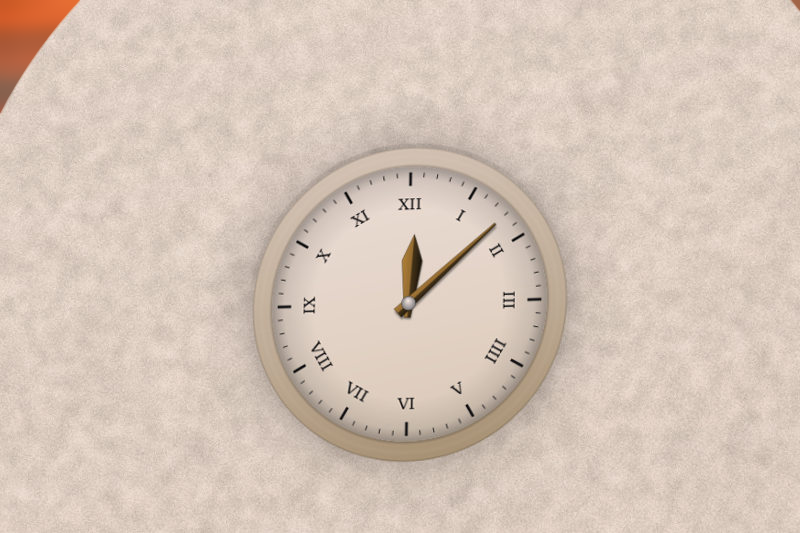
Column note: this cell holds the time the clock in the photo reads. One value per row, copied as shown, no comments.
12:08
